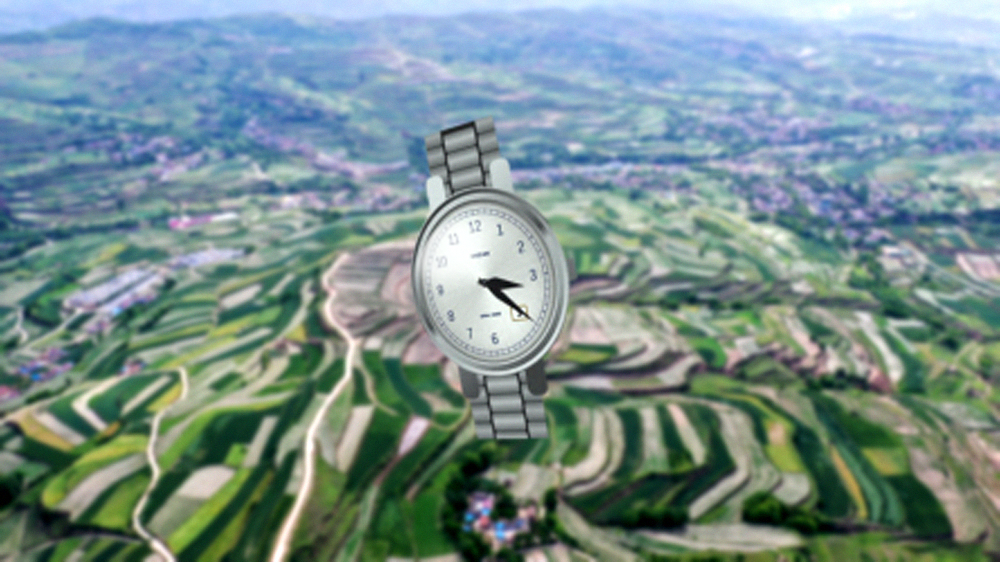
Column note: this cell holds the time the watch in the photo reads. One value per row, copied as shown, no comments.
3:22
